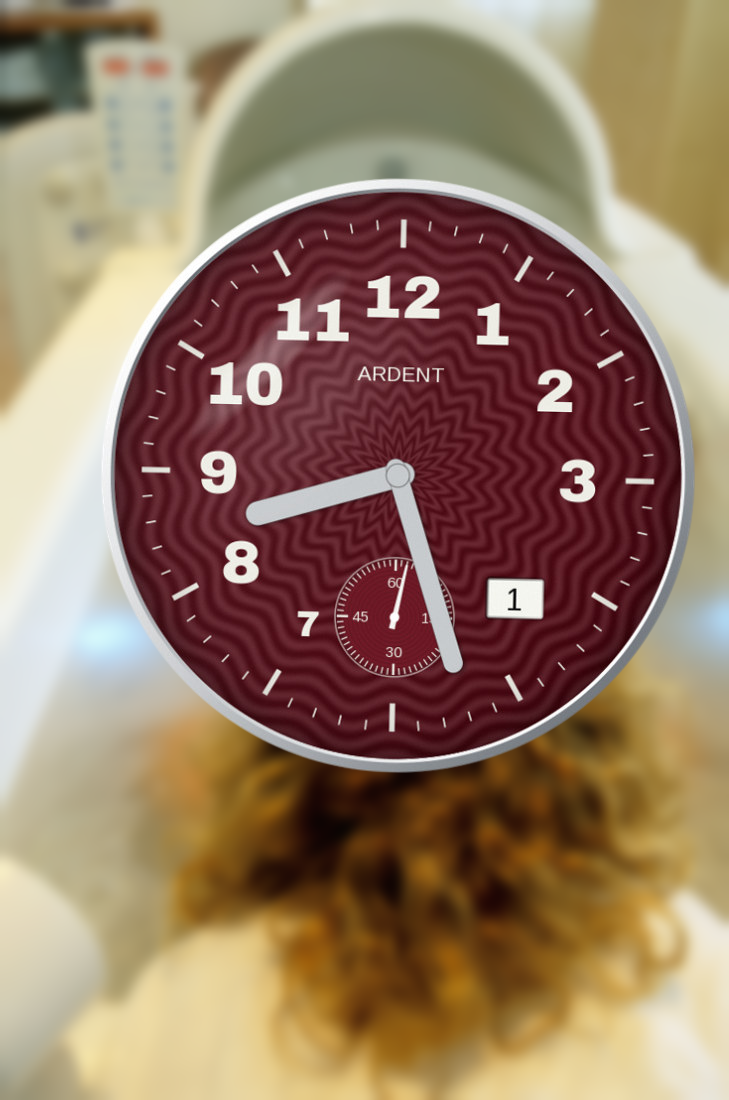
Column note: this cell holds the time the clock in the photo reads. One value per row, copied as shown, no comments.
8:27:02
